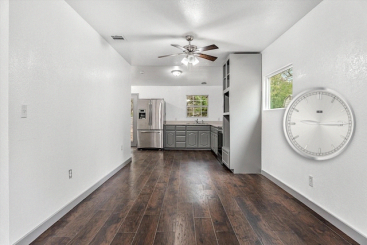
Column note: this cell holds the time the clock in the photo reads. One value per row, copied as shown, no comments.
9:15
